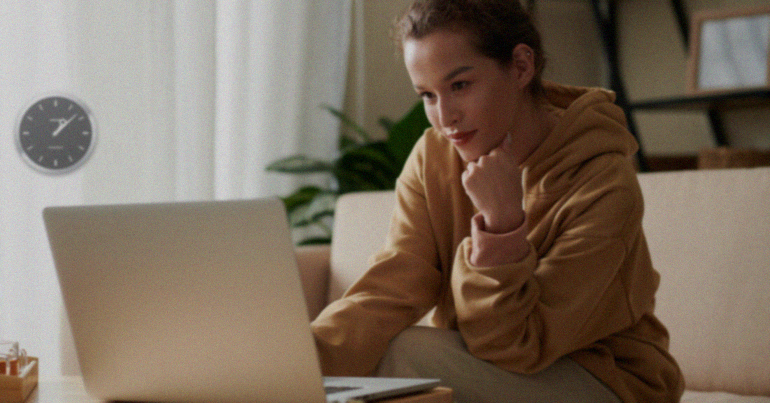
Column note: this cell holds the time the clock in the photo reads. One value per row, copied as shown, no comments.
1:08
